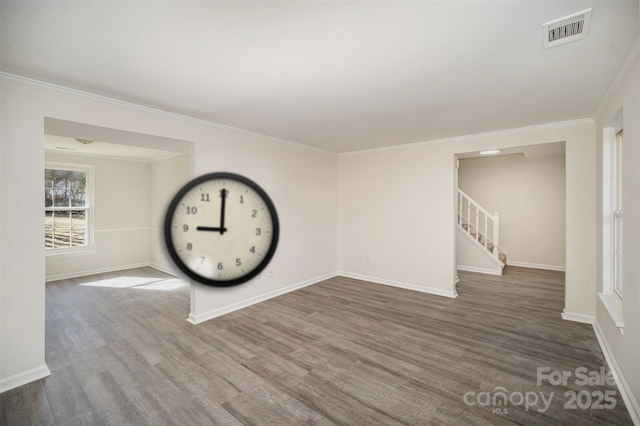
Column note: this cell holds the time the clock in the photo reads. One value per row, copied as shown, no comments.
9:00
